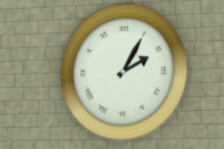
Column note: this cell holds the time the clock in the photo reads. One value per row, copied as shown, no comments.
2:05
